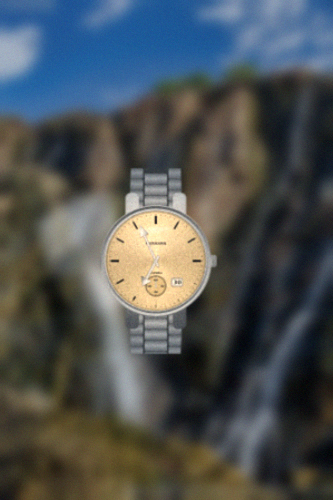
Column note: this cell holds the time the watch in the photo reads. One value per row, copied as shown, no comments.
6:56
